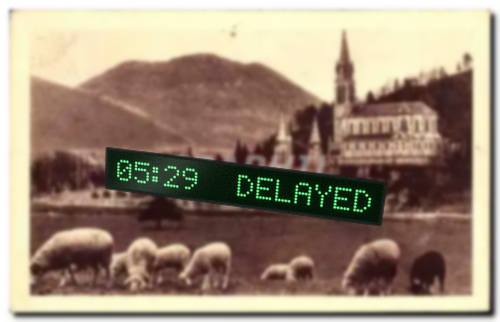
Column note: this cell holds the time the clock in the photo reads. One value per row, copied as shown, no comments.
5:29
